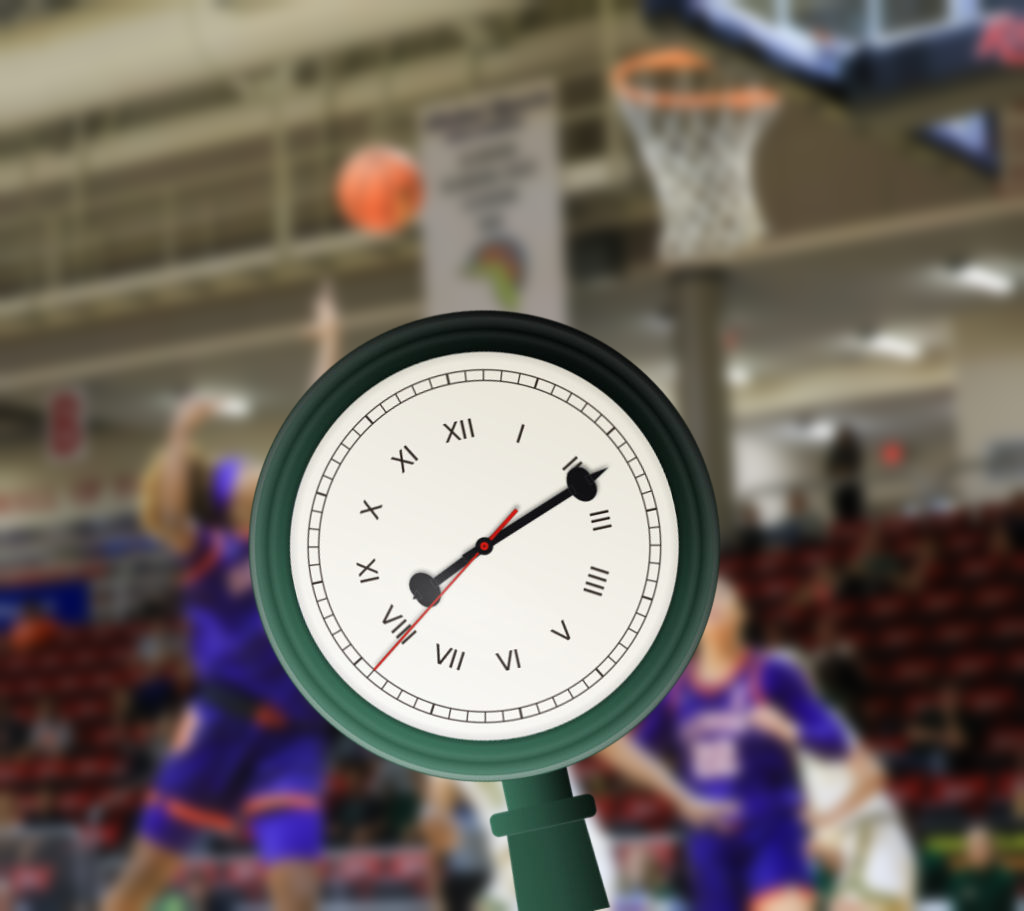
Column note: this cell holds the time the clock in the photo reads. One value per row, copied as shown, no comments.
8:11:39
